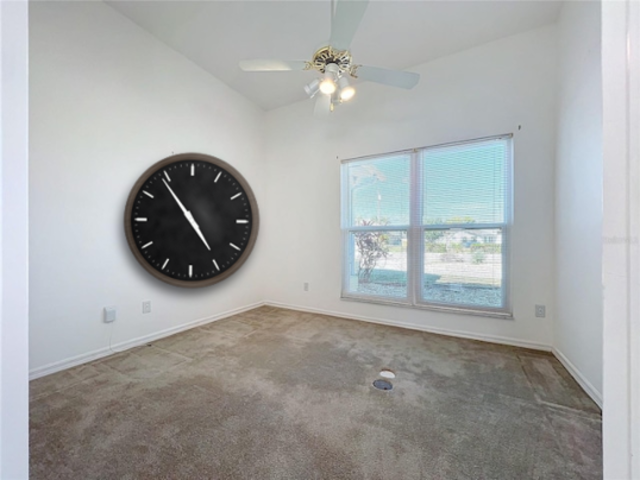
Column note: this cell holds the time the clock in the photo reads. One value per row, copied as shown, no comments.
4:54
